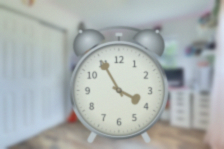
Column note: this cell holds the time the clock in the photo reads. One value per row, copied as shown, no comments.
3:55
